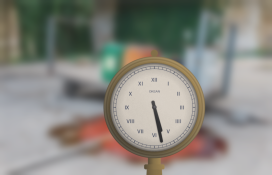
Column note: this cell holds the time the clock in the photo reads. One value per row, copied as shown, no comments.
5:28
